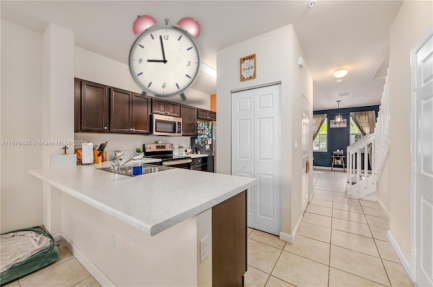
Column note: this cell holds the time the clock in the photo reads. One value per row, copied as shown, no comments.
8:58
